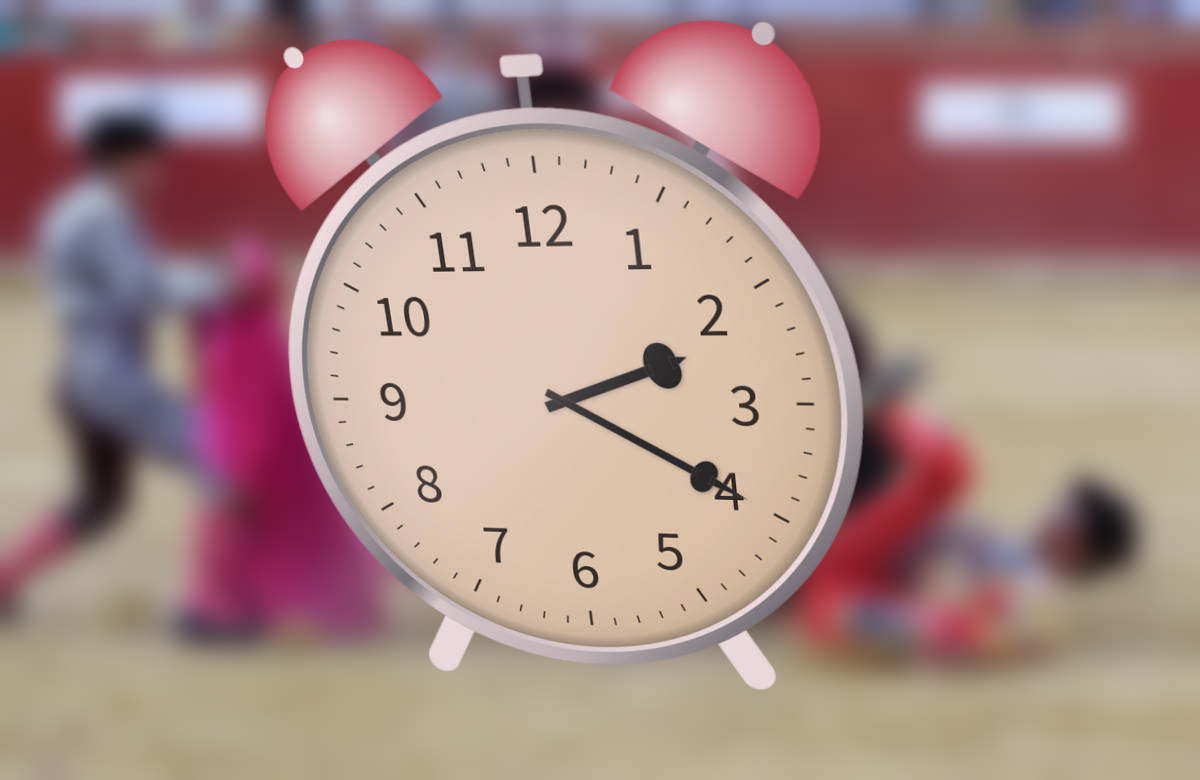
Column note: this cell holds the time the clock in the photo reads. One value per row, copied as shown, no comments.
2:20
